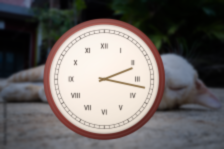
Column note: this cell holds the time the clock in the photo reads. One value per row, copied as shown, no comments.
2:17
